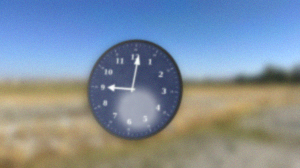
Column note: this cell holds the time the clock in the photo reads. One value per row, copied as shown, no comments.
9:01
